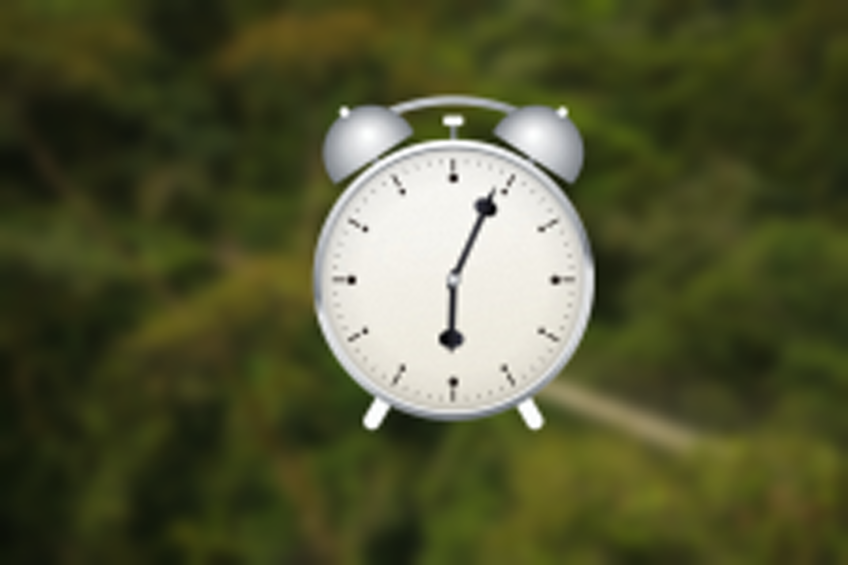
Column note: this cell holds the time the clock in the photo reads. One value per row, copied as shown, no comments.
6:04
